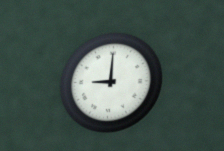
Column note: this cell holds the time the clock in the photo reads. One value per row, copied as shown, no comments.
9:00
